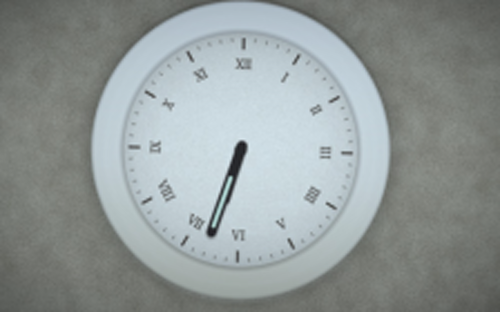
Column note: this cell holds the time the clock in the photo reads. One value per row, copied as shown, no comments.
6:33
